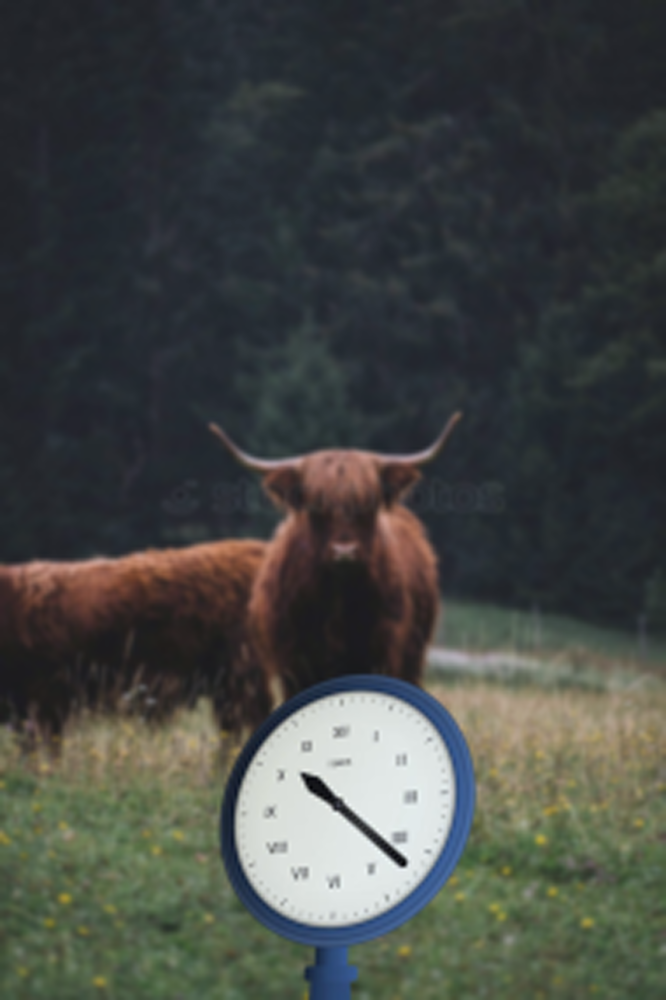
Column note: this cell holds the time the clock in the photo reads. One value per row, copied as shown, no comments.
10:22
